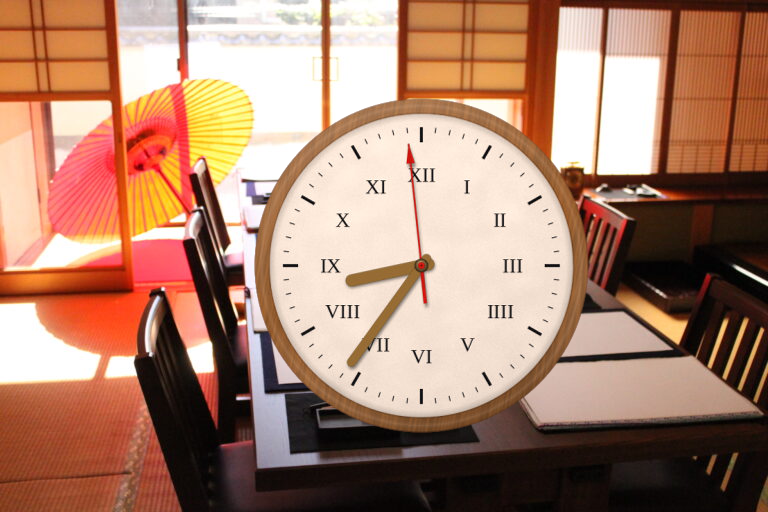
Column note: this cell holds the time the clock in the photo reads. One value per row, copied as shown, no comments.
8:35:59
